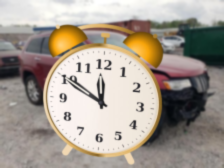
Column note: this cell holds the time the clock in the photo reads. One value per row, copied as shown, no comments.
11:50
